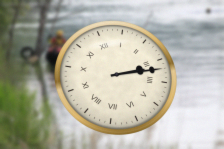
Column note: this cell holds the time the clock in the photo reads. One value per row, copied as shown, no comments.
3:17
